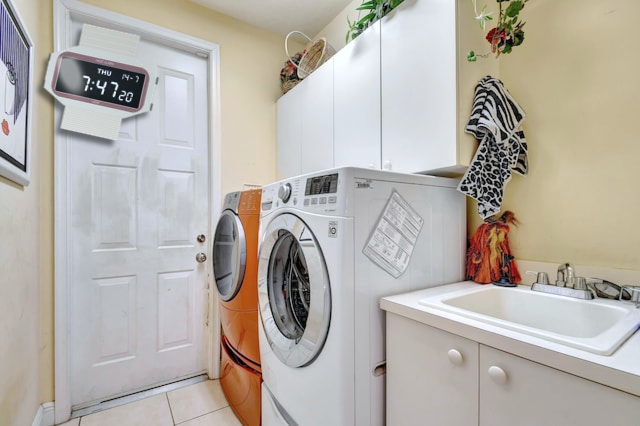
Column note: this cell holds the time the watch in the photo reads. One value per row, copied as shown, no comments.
7:47:20
